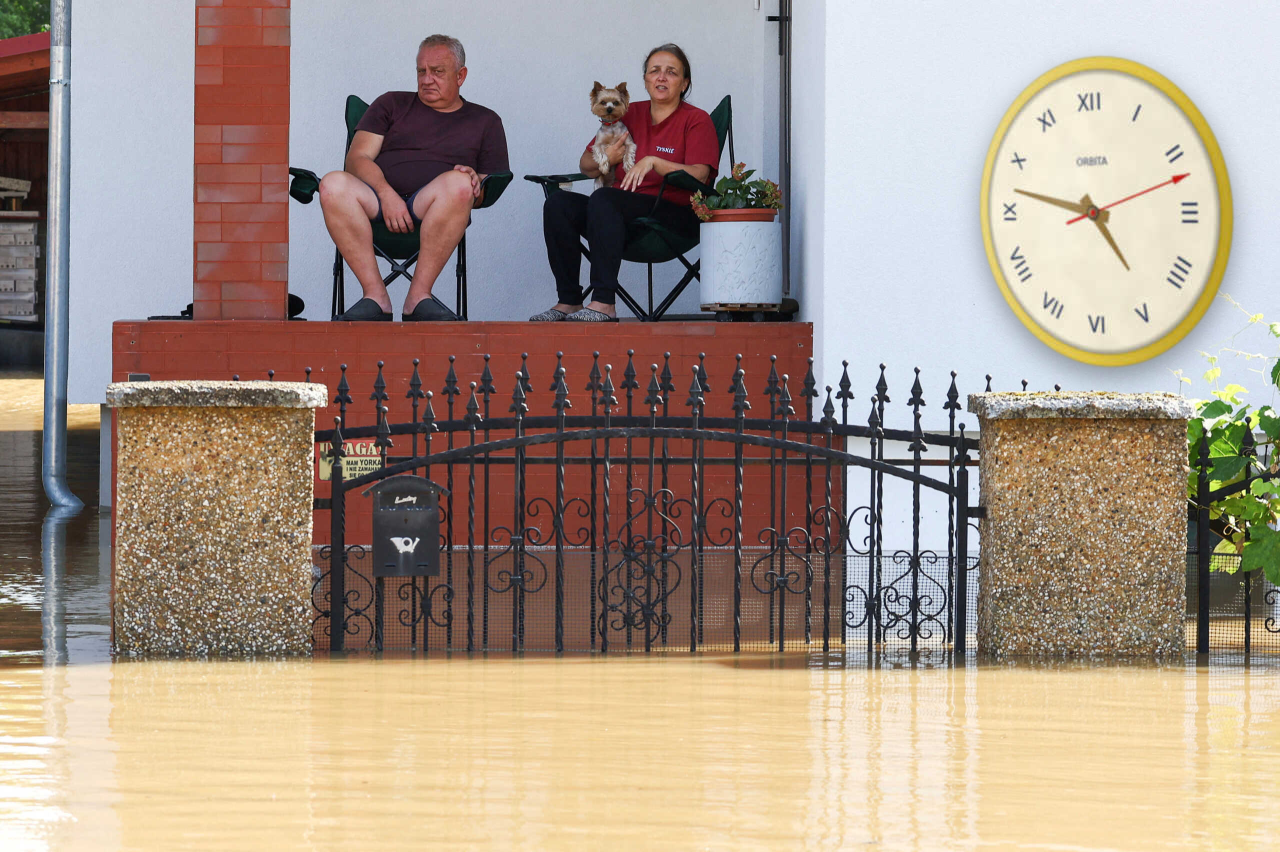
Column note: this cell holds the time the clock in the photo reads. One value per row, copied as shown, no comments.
4:47:12
